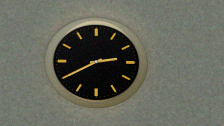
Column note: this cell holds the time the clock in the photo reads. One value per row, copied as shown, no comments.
2:40
